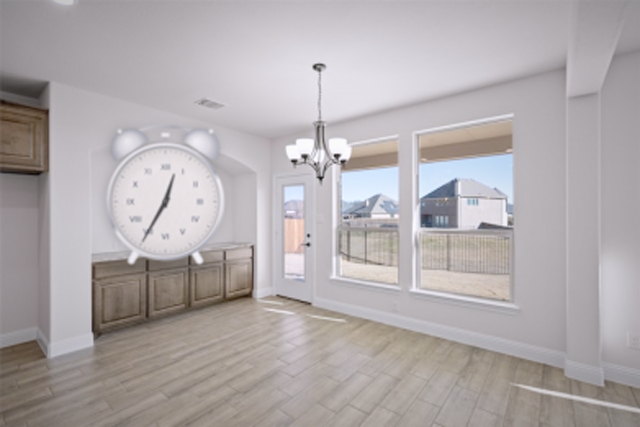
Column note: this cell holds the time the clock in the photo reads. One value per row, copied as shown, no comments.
12:35
